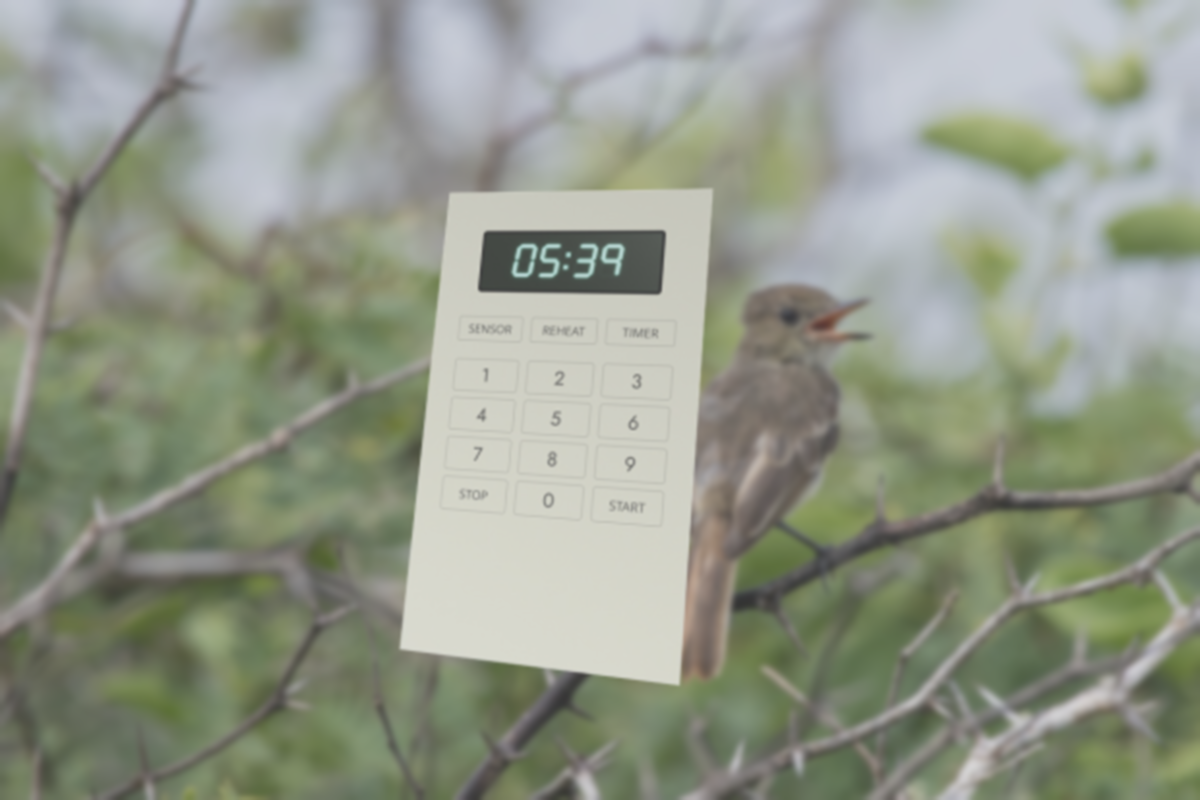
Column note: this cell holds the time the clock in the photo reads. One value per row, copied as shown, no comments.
5:39
